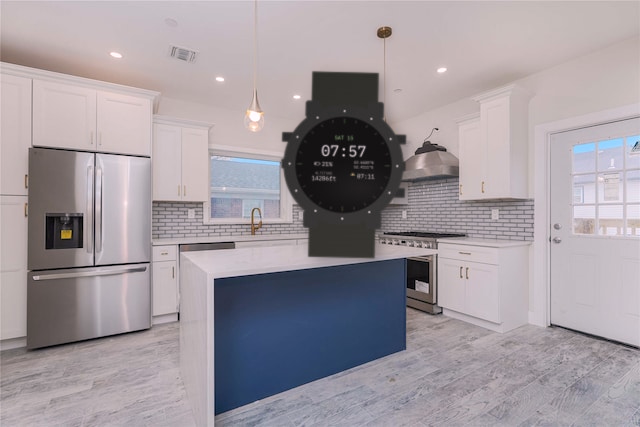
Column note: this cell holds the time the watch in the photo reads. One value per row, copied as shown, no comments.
7:57
